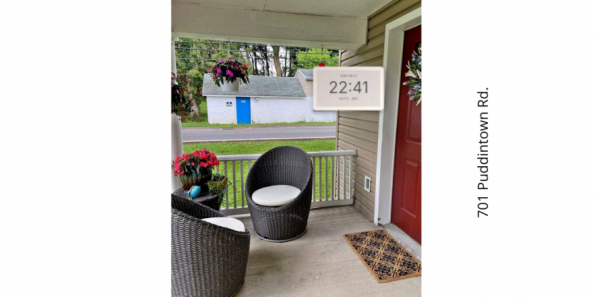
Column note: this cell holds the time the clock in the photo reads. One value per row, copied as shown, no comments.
22:41
